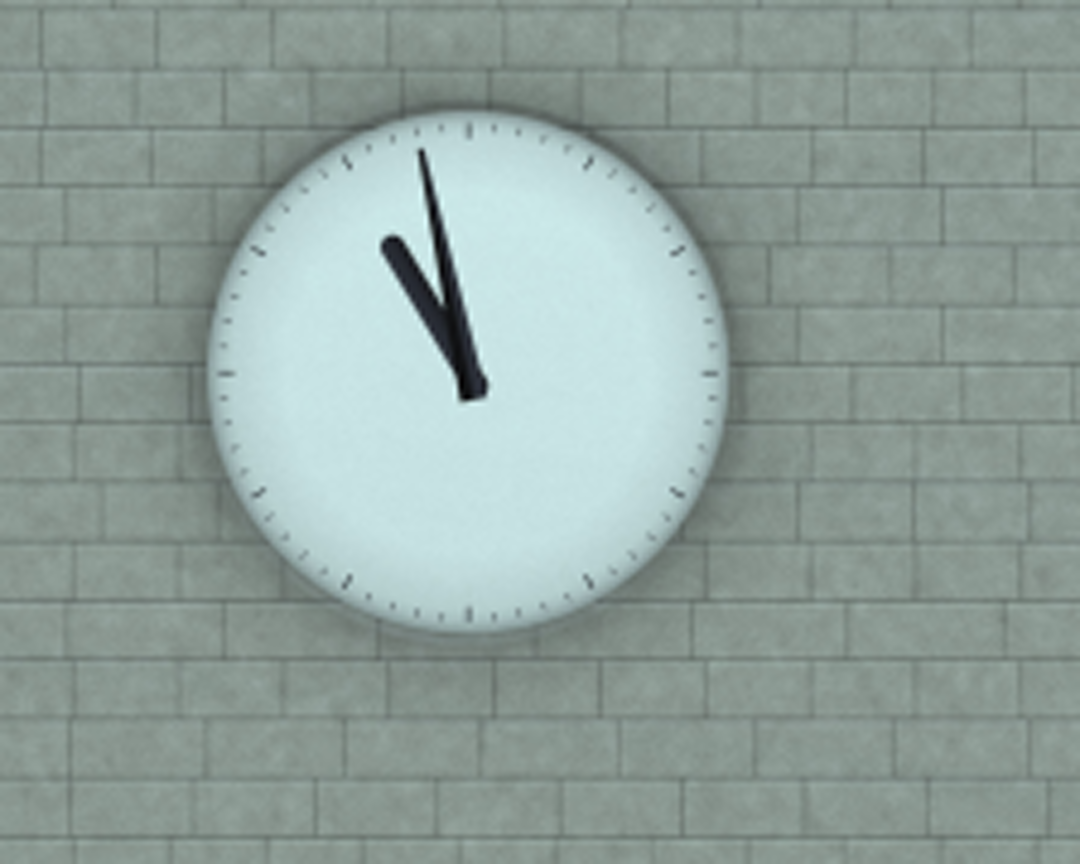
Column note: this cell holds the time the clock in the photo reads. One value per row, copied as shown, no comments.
10:58
